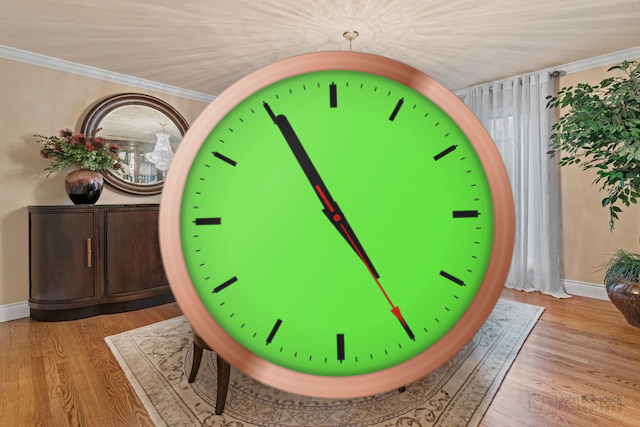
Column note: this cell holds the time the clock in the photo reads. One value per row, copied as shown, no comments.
4:55:25
